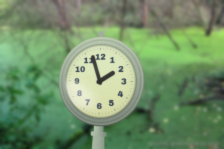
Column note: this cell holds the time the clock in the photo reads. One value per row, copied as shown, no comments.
1:57
